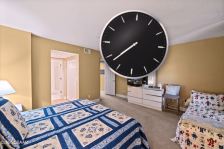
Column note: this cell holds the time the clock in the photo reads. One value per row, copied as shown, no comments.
7:38
